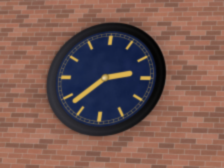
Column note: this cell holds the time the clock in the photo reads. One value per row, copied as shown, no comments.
2:38
